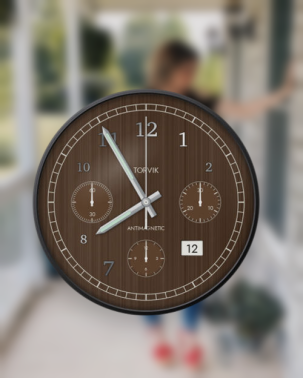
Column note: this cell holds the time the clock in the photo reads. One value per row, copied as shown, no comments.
7:55
